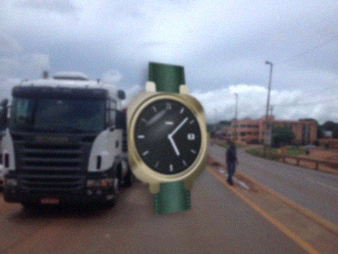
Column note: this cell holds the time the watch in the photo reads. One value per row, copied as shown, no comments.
5:08
